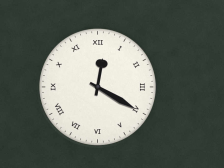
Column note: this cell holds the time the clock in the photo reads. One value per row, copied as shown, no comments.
12:20
